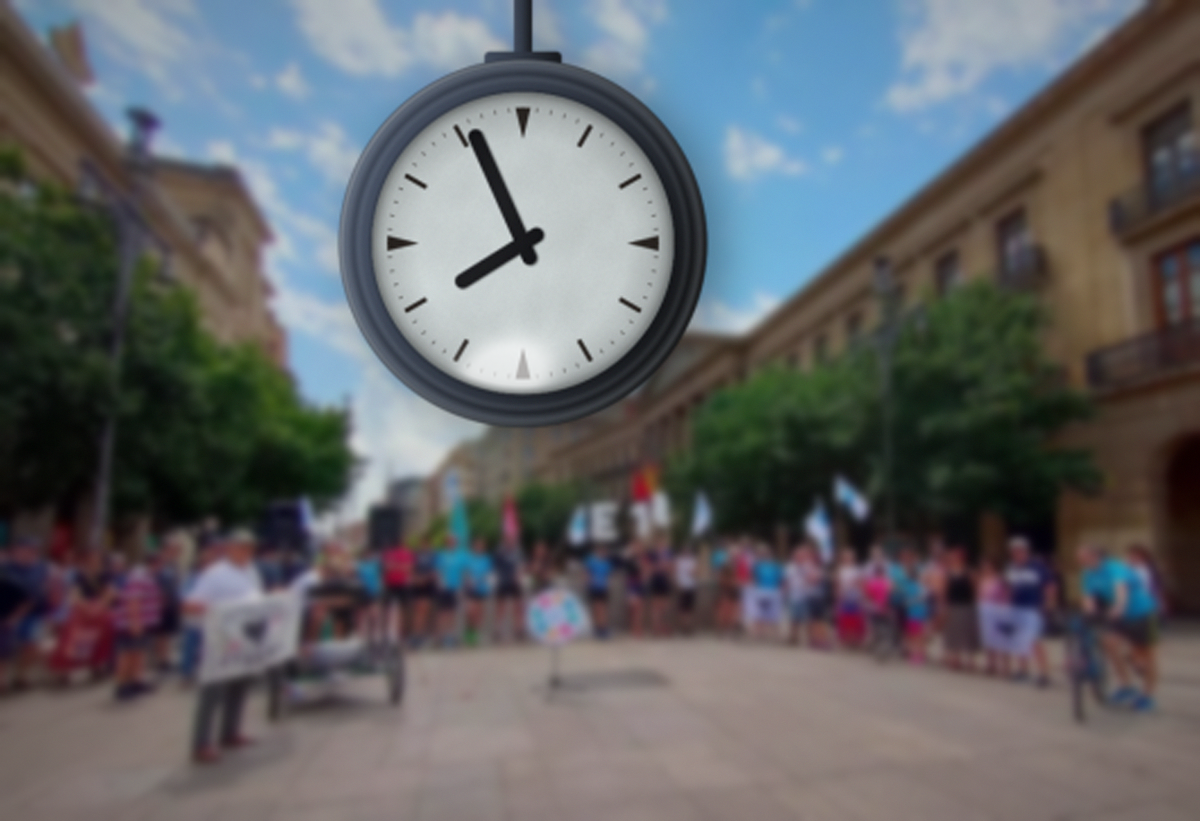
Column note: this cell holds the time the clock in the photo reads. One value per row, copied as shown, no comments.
7:56
